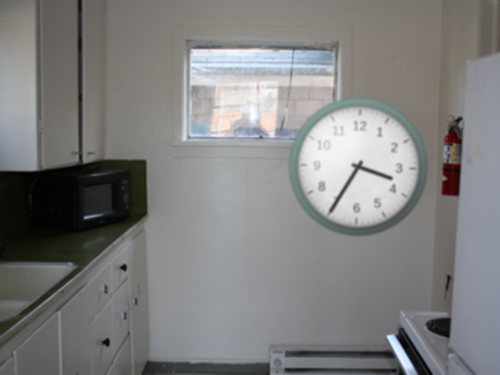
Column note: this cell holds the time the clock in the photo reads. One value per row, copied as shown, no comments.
3:35
